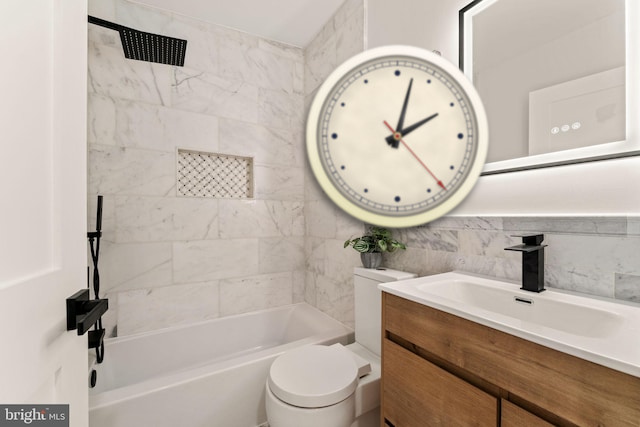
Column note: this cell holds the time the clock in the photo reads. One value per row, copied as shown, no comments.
2:02:23
